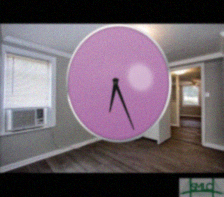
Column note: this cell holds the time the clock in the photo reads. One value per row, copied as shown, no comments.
6:26
